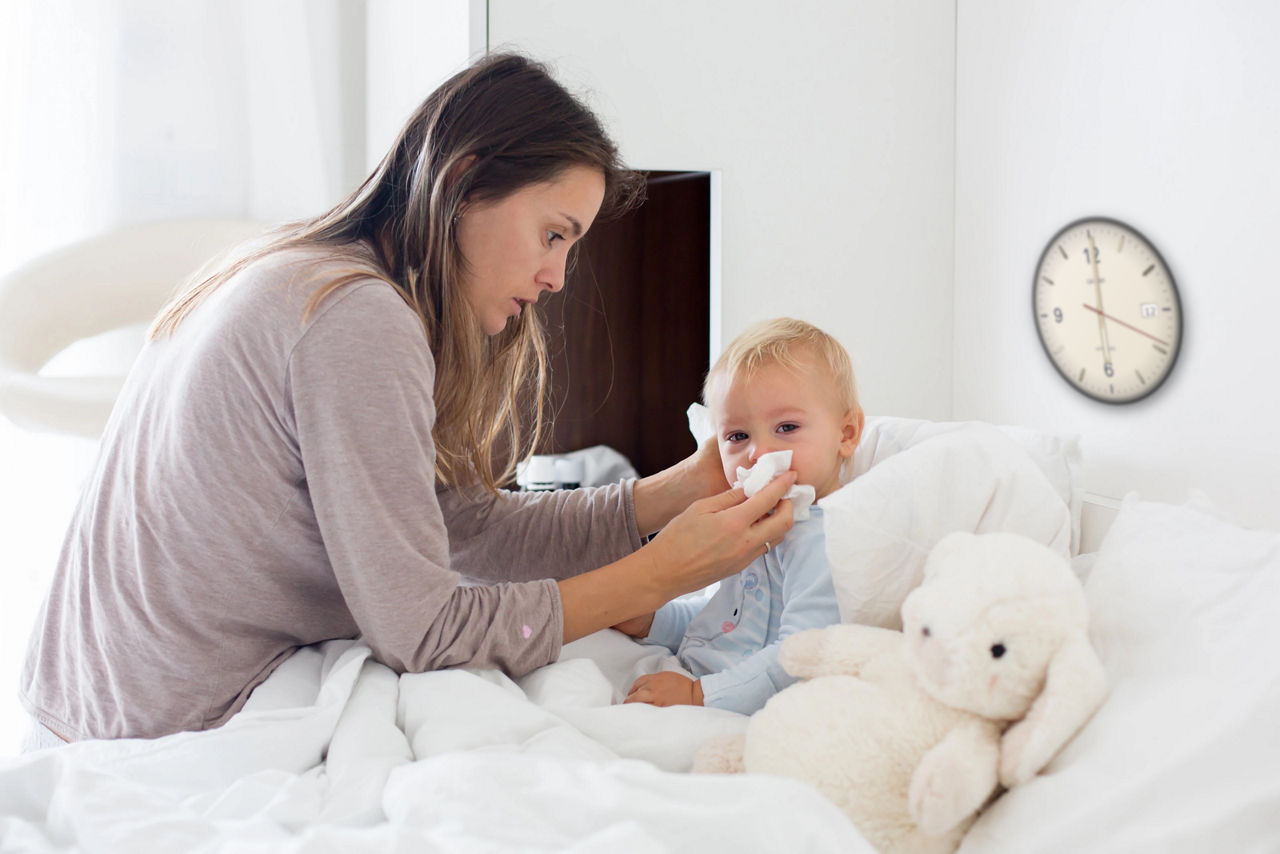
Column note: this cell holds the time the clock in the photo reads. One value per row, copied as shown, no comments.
6:00:19
